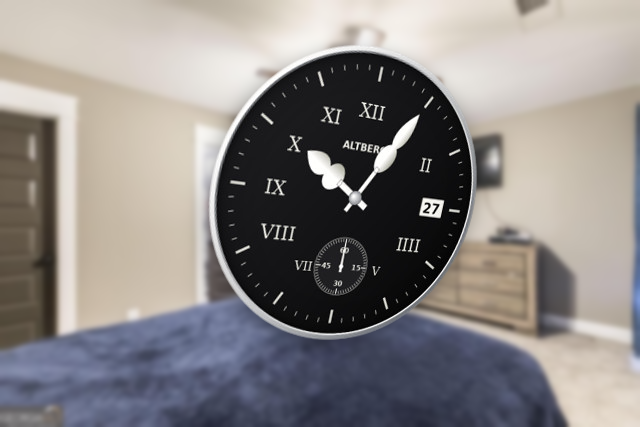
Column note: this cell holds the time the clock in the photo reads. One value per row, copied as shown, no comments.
10:05
